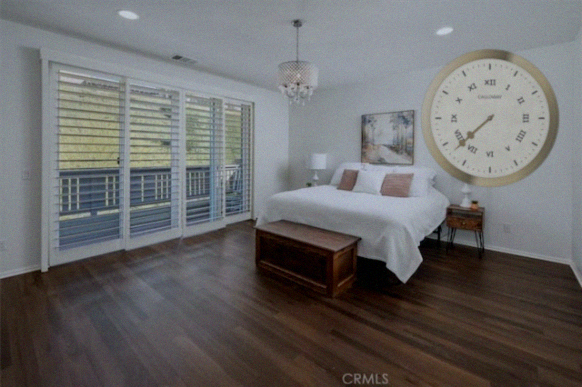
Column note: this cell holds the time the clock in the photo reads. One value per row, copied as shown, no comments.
7:38
